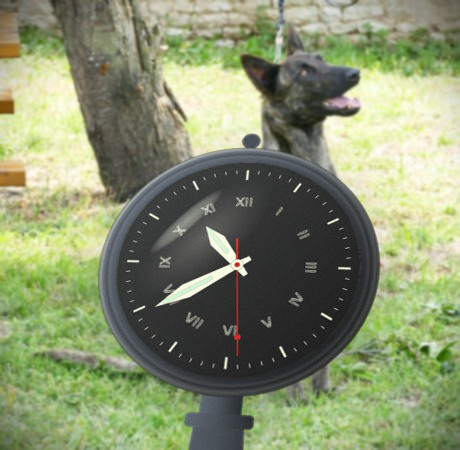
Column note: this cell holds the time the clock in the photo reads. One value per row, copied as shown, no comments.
10:39:29
